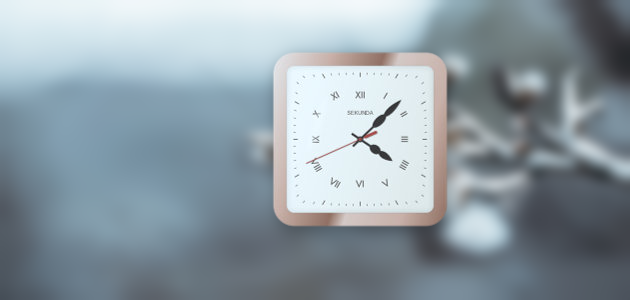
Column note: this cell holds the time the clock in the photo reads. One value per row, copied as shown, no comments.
4:07:41
